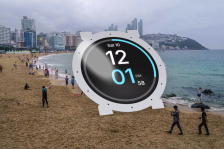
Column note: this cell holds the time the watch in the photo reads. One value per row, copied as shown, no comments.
12:01
